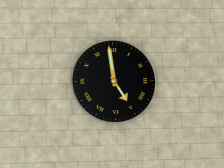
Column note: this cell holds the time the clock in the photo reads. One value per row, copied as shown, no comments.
4:59
